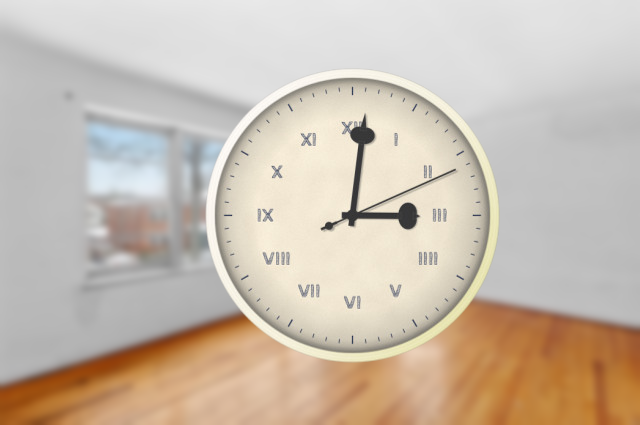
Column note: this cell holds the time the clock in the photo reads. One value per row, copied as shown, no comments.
3:01:11
